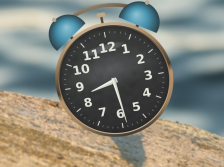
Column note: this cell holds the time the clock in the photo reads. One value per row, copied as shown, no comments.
8:29
